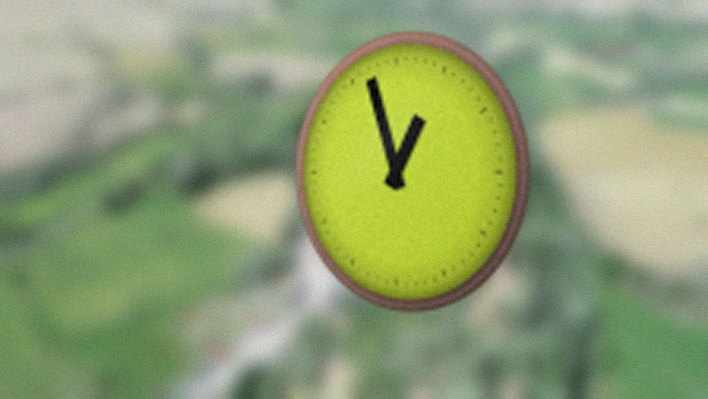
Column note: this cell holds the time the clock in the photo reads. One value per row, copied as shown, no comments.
12:57
